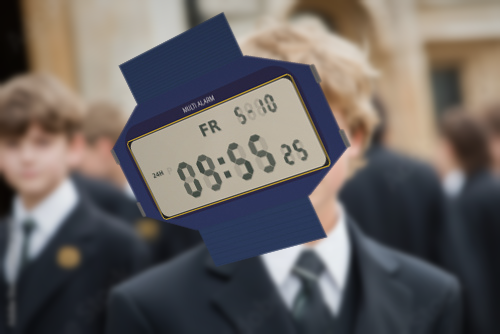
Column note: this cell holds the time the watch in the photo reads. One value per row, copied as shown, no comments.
9:55:25
